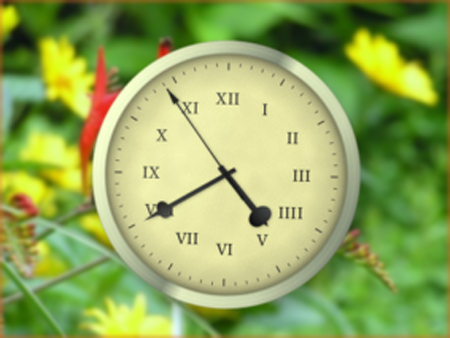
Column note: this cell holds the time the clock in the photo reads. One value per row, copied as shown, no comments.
4:39:54
